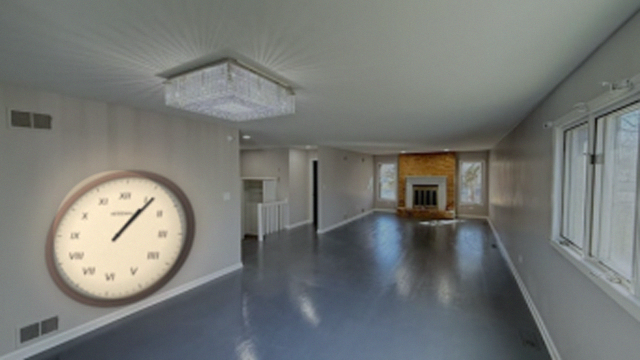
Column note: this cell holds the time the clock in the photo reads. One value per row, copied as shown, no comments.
1:06
